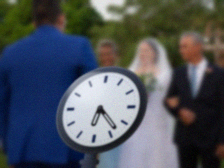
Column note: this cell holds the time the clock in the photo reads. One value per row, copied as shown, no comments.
6:23
